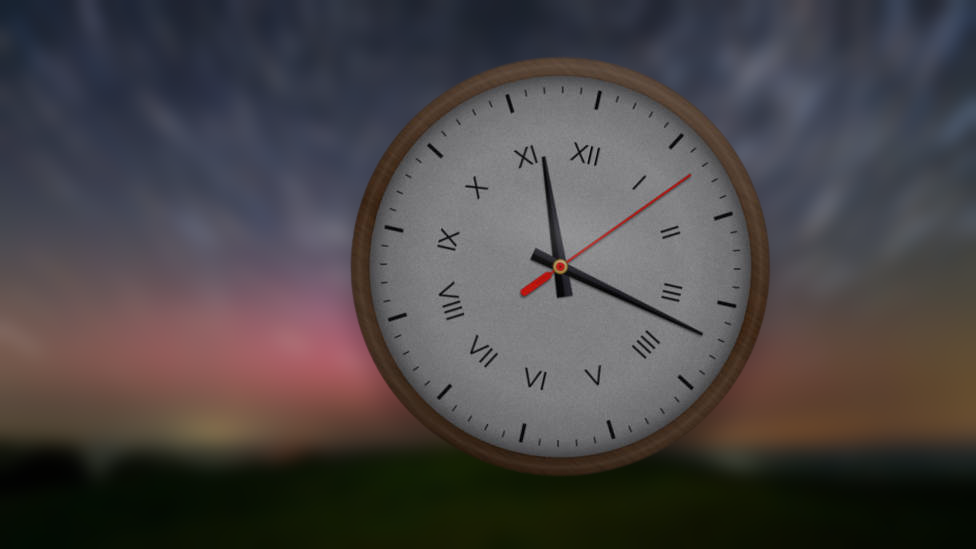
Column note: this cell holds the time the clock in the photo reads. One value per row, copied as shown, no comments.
11:17:07
